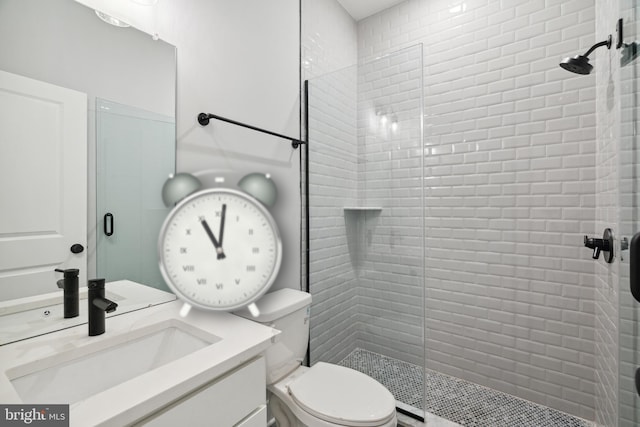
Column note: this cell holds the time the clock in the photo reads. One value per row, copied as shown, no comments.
11:01
